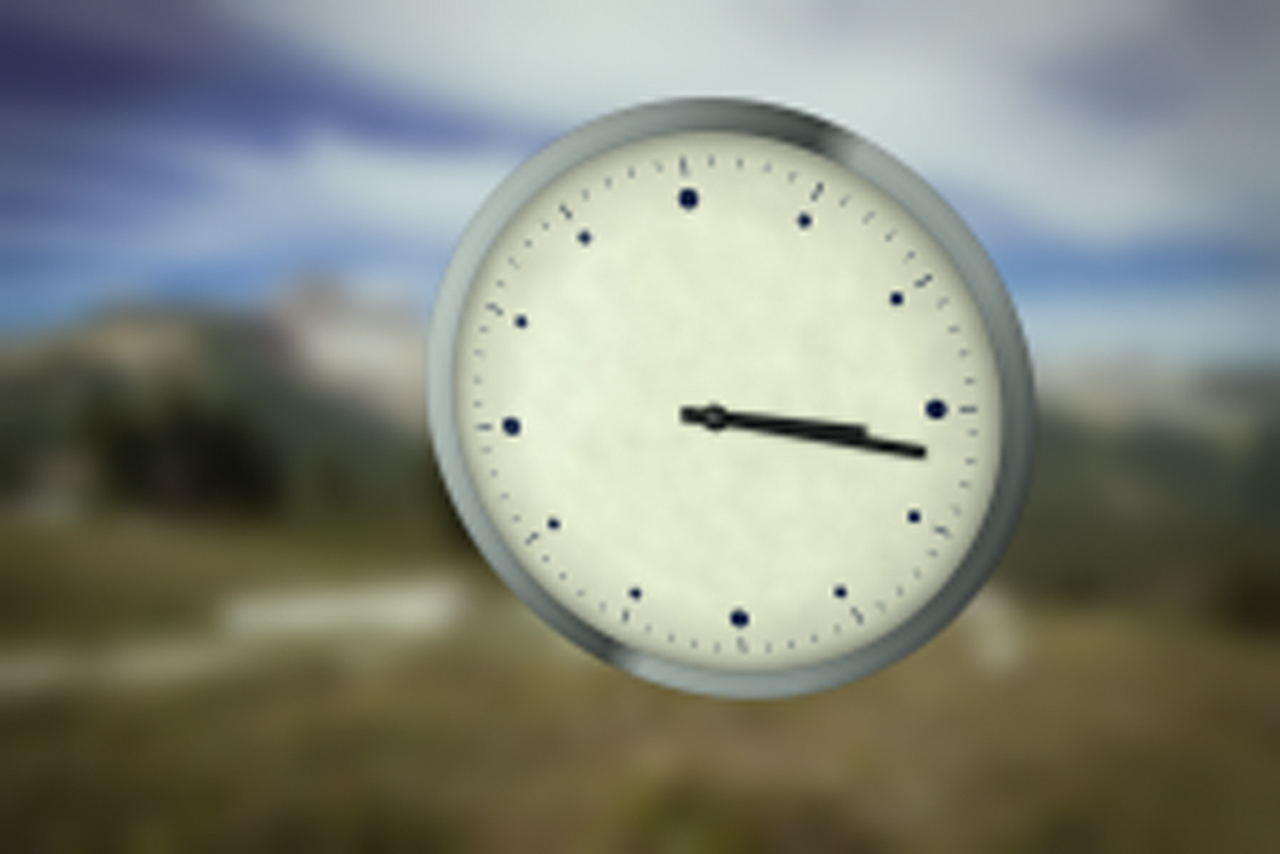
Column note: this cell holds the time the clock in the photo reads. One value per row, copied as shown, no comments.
3:17
